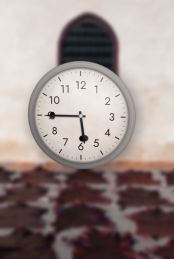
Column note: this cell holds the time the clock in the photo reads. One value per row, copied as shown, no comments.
5:45
